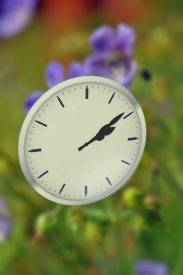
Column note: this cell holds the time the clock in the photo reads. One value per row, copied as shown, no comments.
2:09
